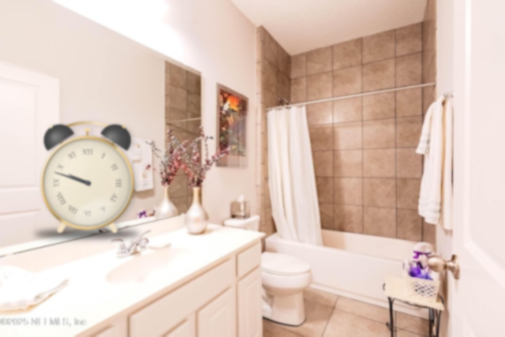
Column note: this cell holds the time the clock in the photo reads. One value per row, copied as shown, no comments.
9:48
